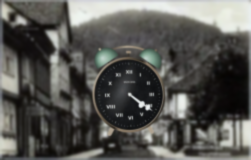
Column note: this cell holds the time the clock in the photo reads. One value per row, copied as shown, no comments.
4:21
